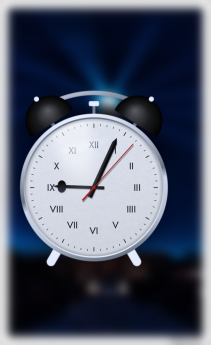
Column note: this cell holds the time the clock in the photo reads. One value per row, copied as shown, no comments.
9:04:07
